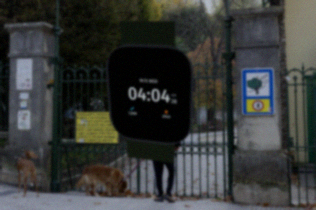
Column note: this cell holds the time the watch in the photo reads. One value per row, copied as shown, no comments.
4:04
